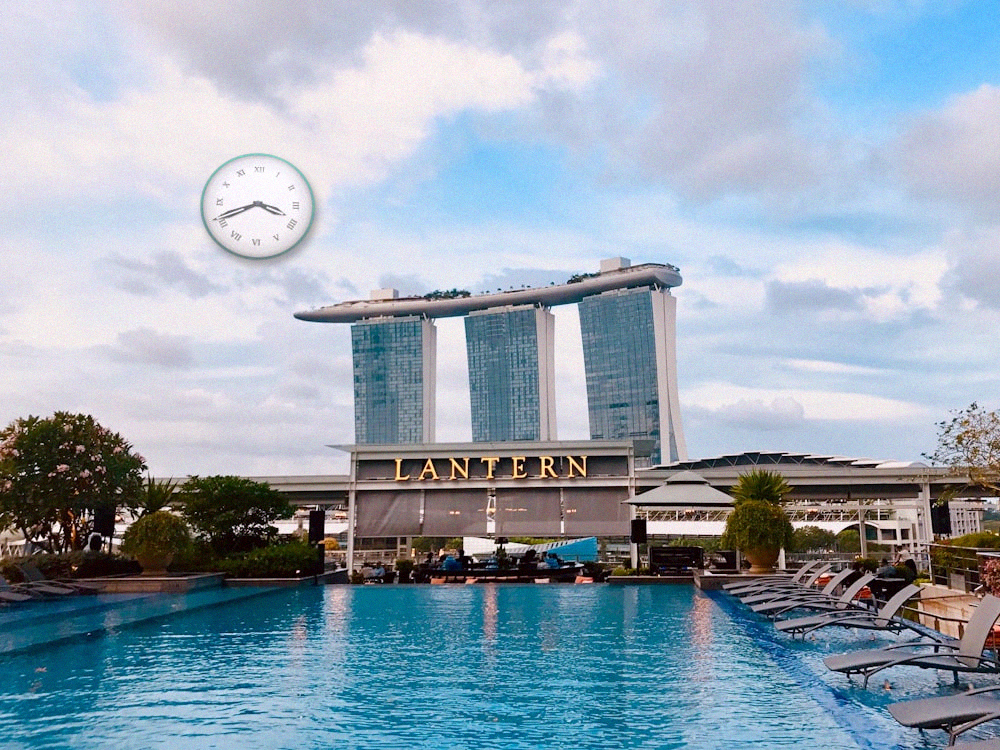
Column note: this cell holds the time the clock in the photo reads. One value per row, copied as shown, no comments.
3:41
